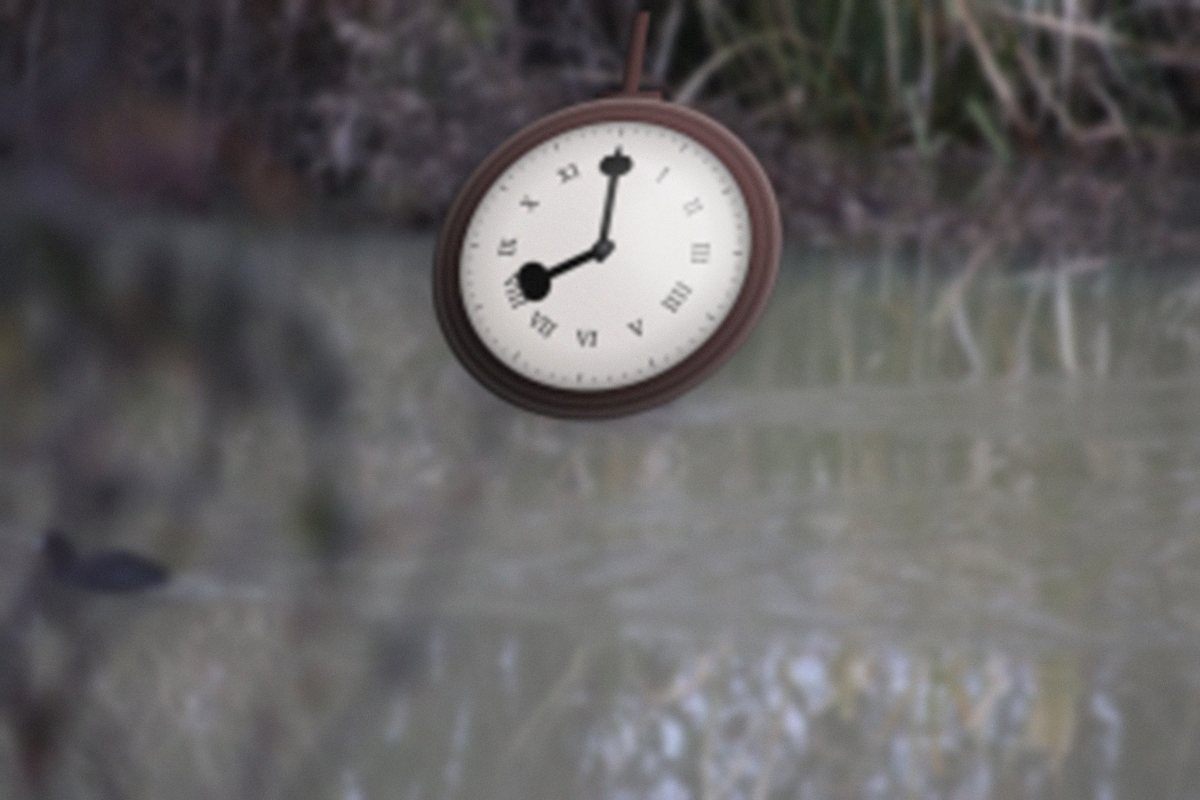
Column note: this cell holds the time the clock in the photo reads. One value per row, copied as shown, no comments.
8:00
